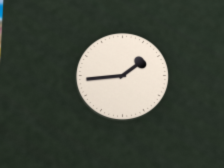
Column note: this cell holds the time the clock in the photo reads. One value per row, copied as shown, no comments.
1:44
